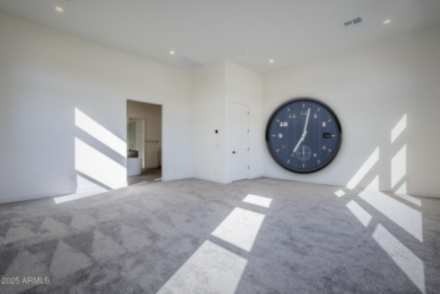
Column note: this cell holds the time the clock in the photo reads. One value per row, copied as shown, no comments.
7:02
